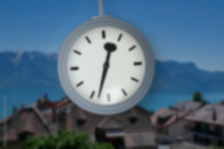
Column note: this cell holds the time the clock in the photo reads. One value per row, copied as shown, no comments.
12:33
